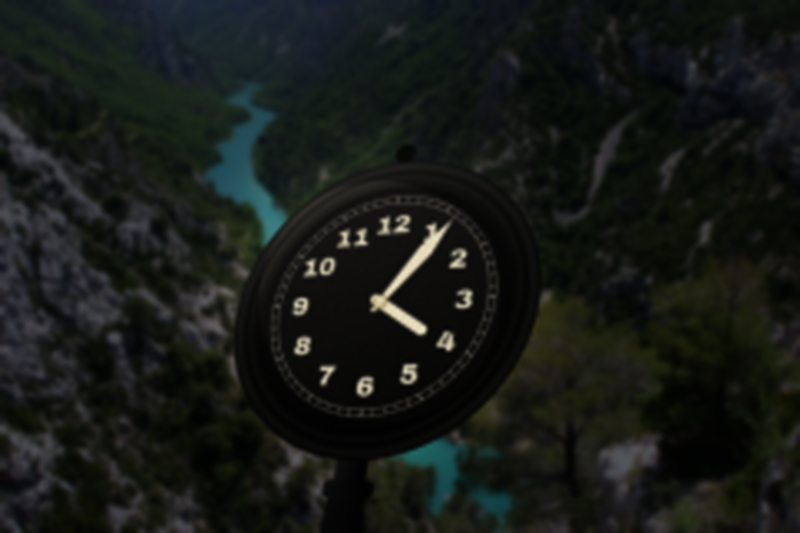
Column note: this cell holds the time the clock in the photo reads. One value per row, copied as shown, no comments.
4:06
